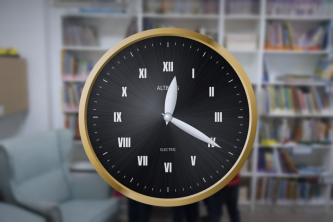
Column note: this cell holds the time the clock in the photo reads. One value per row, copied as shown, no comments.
12:20
